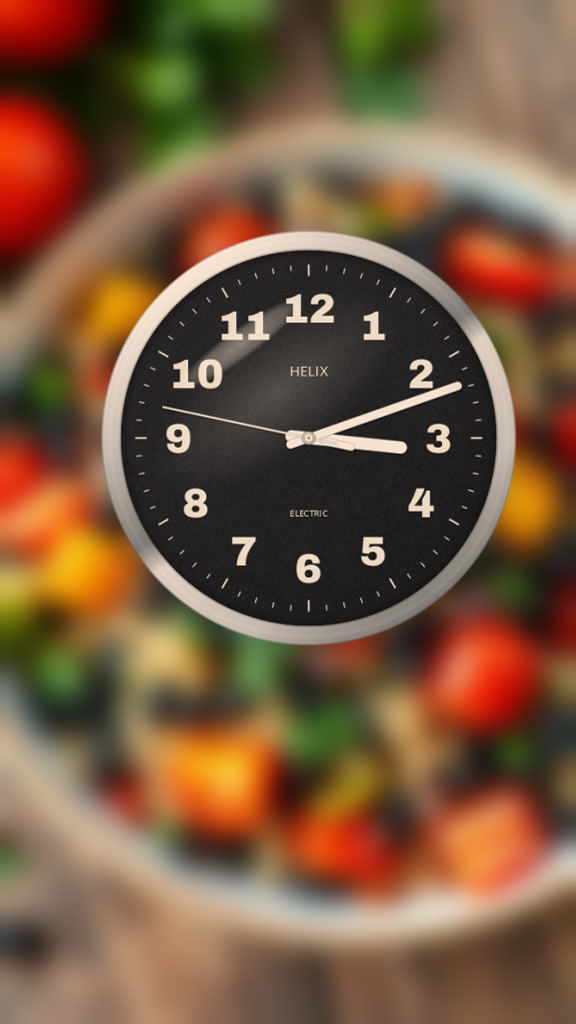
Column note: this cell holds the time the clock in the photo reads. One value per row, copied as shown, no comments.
3:11:47
